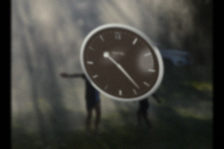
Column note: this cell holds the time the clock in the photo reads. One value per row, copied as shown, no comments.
10:23
